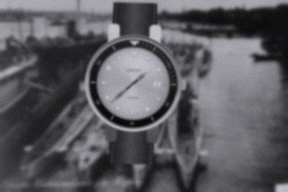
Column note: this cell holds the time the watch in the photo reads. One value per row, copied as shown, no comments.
1:38
